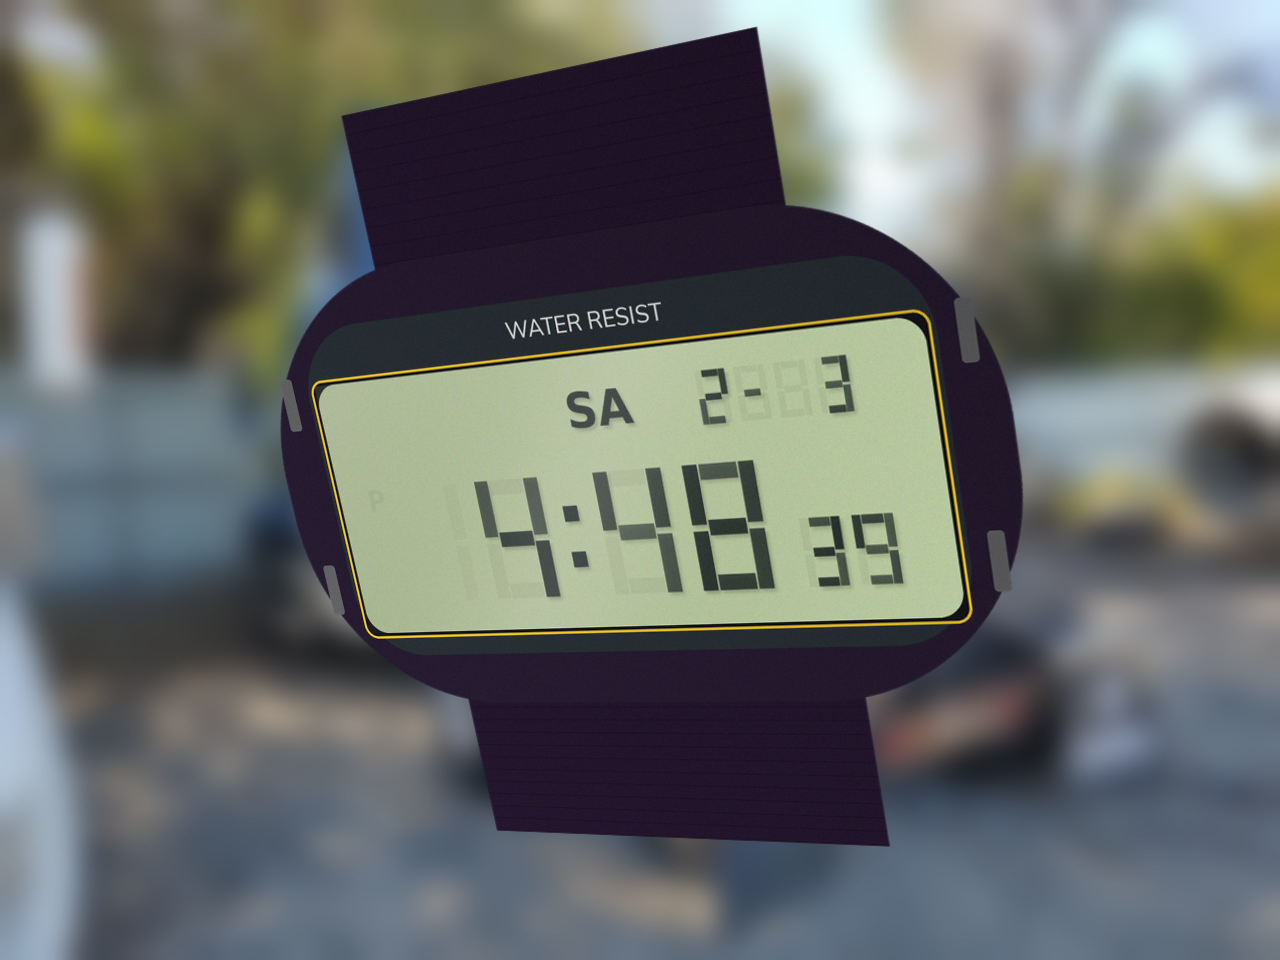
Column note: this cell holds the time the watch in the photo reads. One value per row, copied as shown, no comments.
4:48:39
